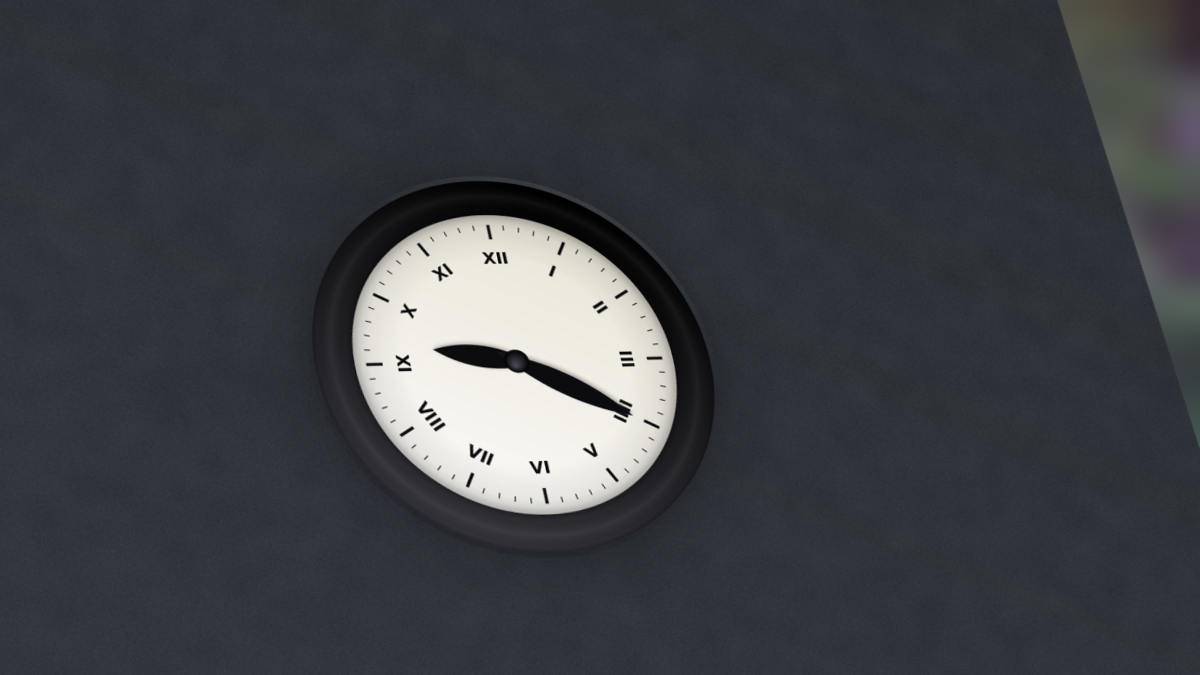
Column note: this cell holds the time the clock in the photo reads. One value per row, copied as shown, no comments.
9:20
